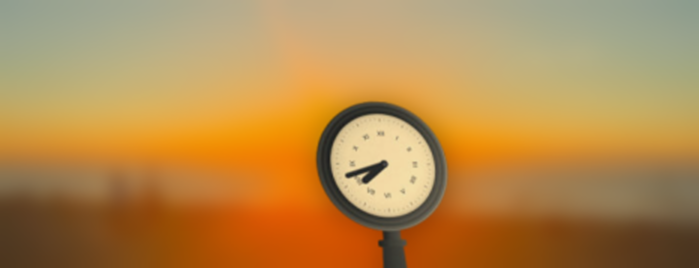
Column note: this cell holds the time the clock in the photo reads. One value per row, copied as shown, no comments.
7:42
